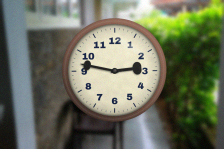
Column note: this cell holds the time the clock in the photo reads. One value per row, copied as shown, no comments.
2:47
